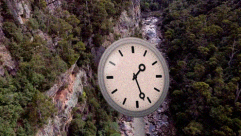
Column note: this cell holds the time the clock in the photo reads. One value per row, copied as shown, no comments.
1:27
